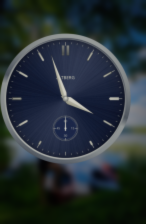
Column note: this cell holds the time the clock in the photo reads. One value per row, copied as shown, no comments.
3:57
